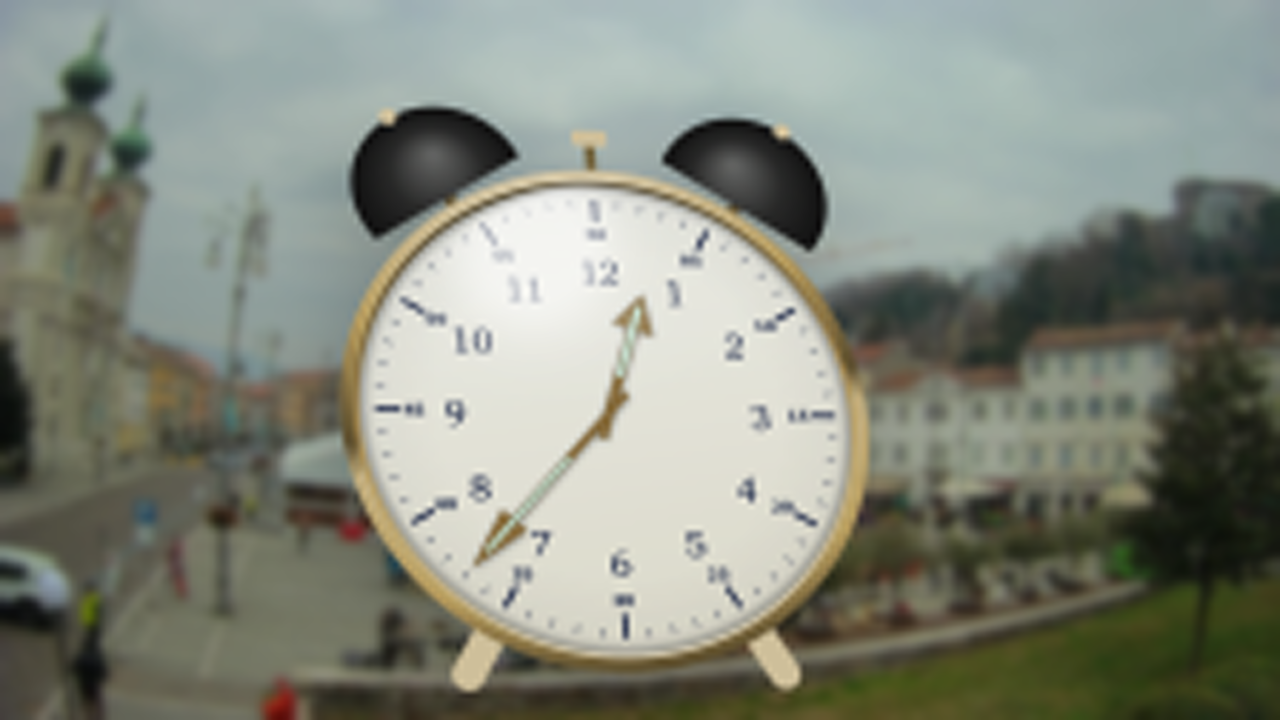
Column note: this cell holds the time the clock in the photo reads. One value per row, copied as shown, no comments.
12:37
